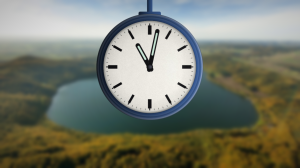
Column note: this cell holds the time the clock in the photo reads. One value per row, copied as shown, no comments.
11:02
